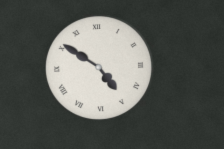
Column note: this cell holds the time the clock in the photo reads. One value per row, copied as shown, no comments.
4:51
